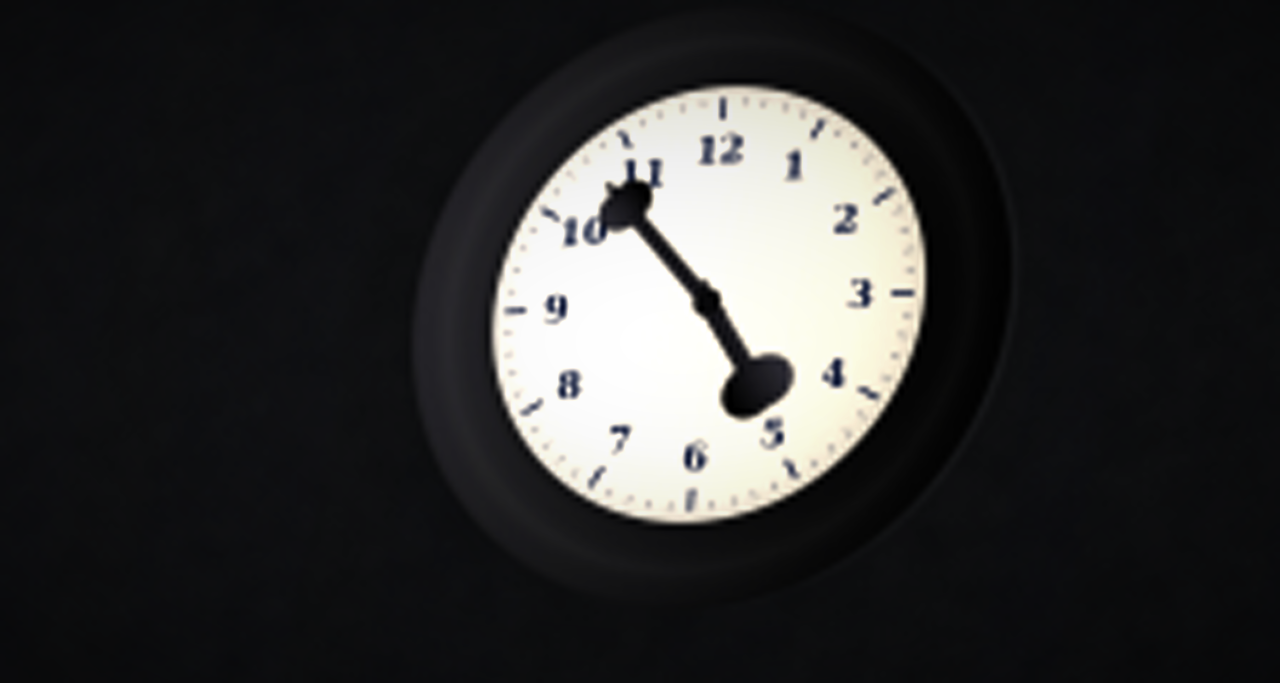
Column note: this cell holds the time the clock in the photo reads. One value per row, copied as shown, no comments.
4:53
